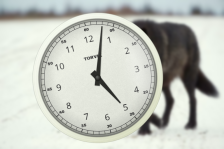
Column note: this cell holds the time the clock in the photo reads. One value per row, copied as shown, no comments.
5:03
